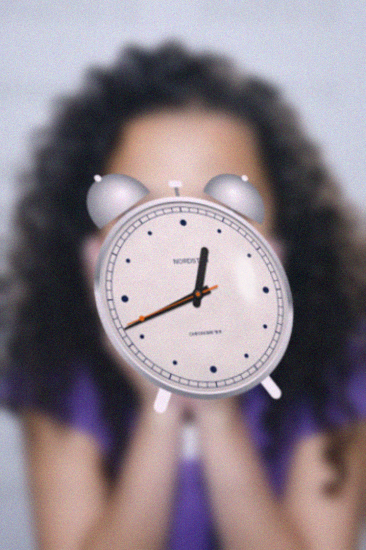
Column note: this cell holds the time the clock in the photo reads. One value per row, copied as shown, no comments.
12:41:42
